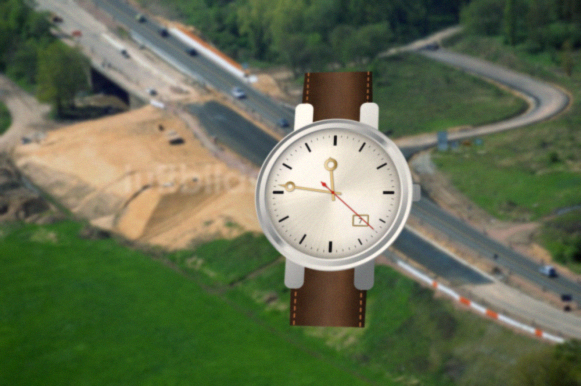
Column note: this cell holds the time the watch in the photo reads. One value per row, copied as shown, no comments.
11:46:22
